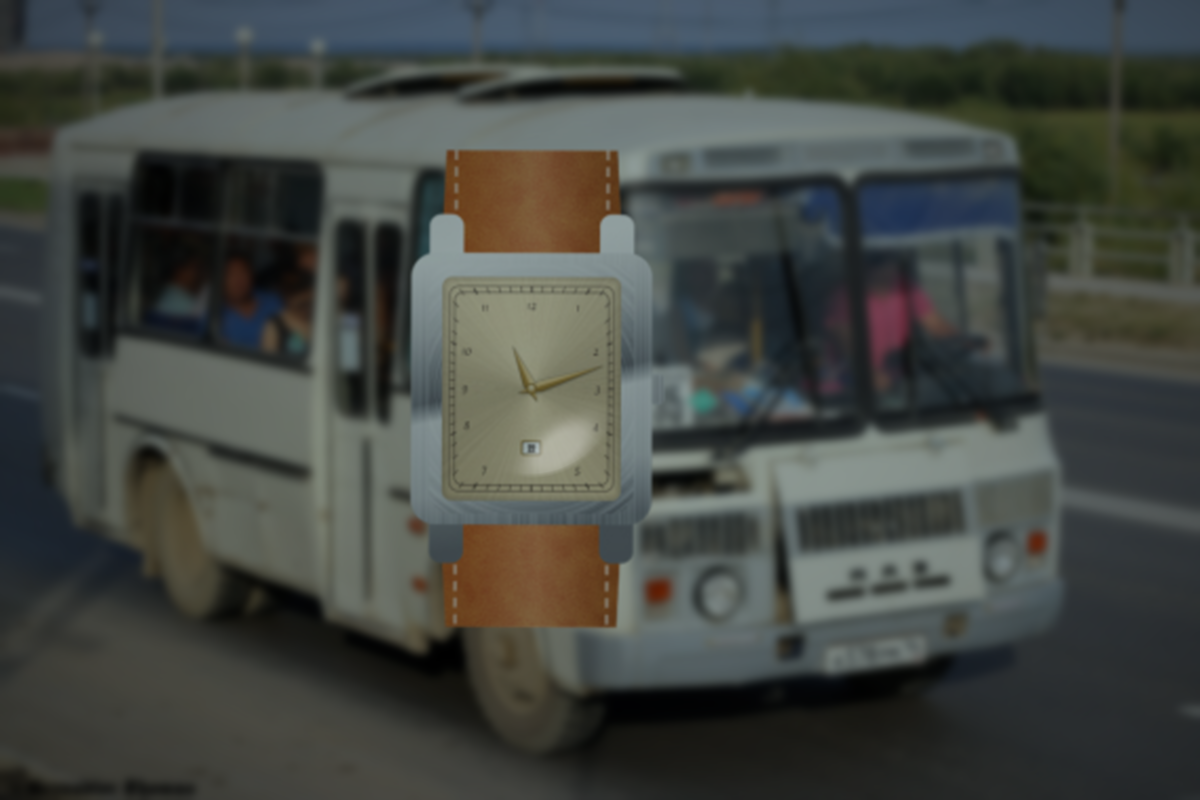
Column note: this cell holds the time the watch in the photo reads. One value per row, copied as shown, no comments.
11:12
